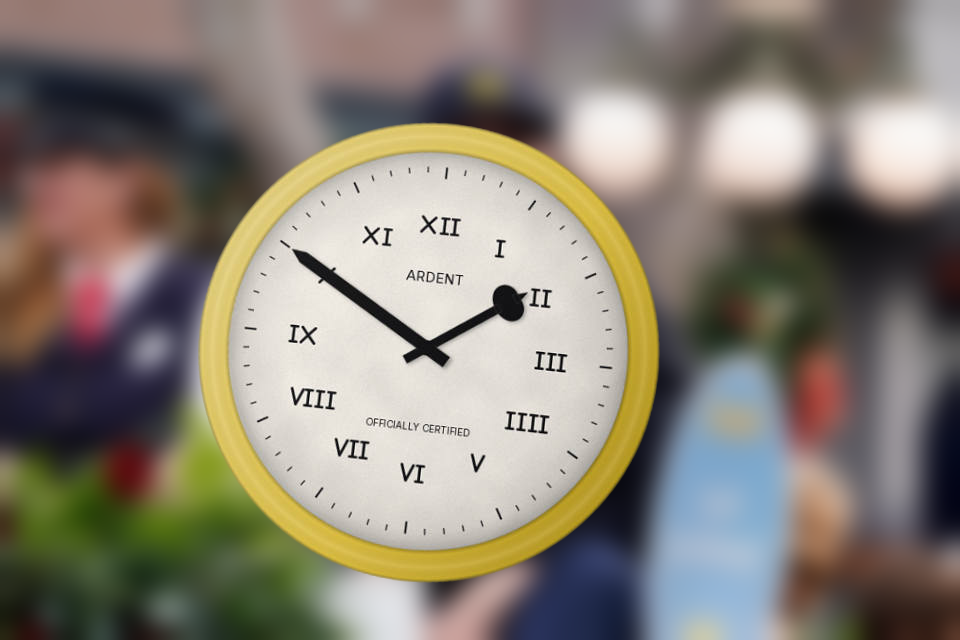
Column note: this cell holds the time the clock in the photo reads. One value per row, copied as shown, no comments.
1:50
